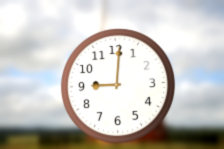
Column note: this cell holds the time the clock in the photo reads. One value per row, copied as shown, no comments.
9:01
